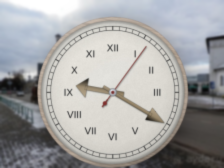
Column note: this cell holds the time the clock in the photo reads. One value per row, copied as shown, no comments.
9:20:06
